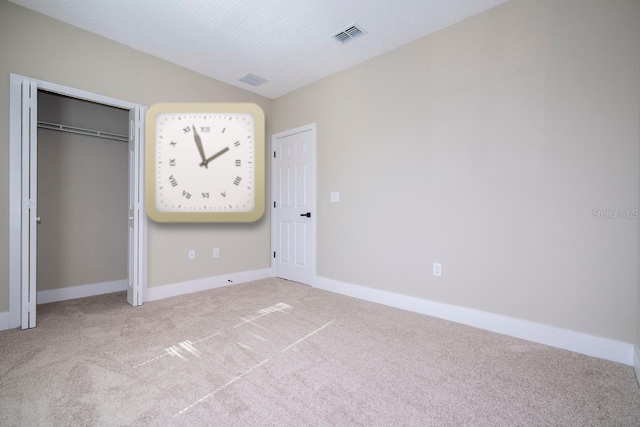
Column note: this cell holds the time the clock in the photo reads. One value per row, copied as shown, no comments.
1:57
